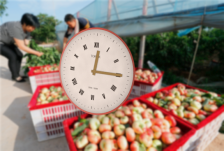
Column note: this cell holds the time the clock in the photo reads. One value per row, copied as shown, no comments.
12:15
